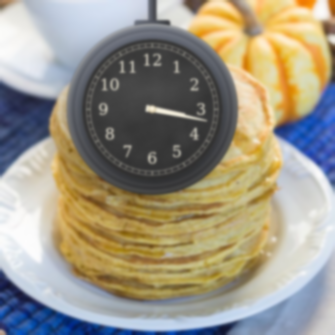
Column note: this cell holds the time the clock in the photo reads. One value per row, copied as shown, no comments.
3:17
